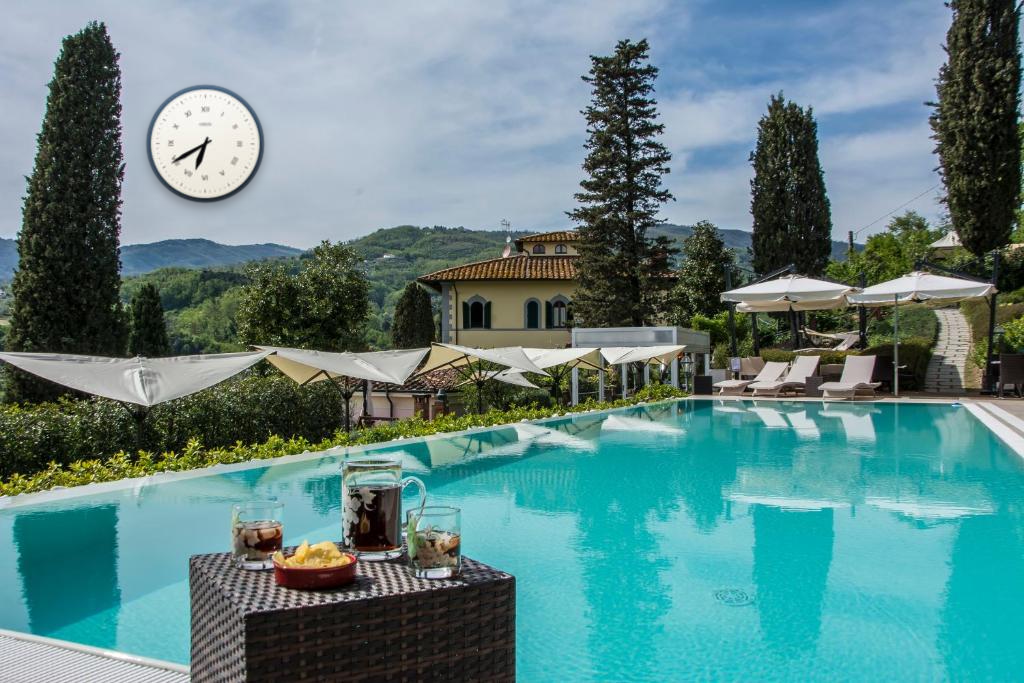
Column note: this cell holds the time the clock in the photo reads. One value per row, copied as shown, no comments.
6:40
